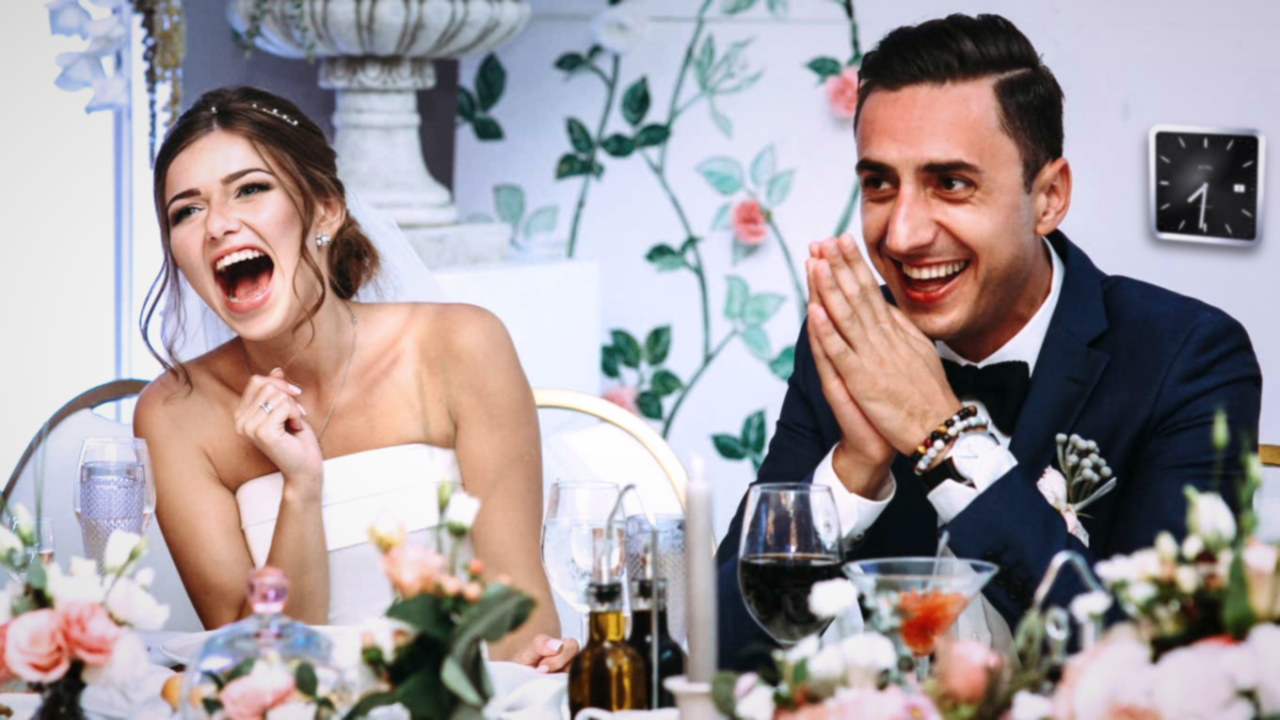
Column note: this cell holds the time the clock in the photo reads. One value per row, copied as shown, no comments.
7:31
